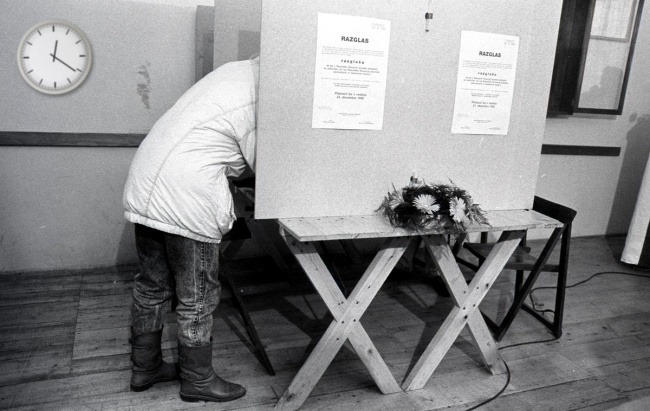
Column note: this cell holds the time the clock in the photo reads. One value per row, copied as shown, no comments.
12:21
